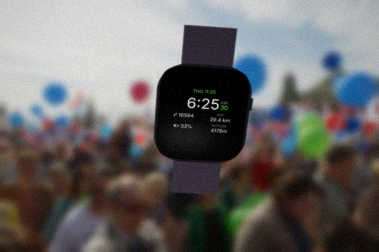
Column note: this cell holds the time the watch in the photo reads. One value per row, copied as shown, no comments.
6:25
